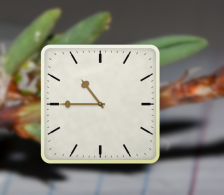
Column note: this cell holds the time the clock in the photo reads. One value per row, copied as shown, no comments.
10:45
